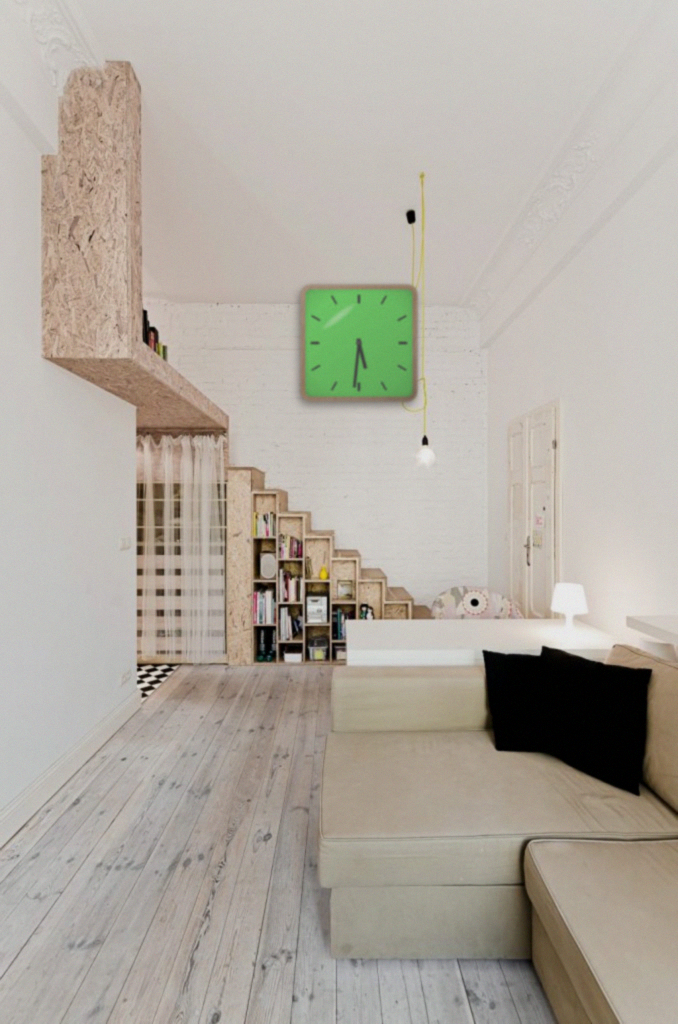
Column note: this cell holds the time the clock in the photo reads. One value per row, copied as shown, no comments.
5:31
